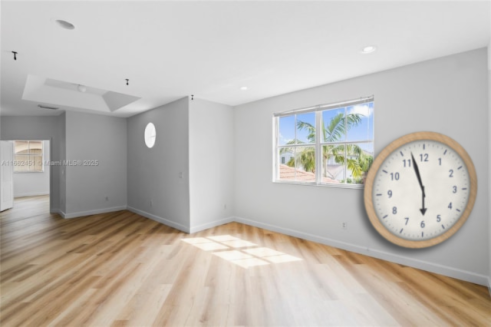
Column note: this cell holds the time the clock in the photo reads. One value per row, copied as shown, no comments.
5:57
